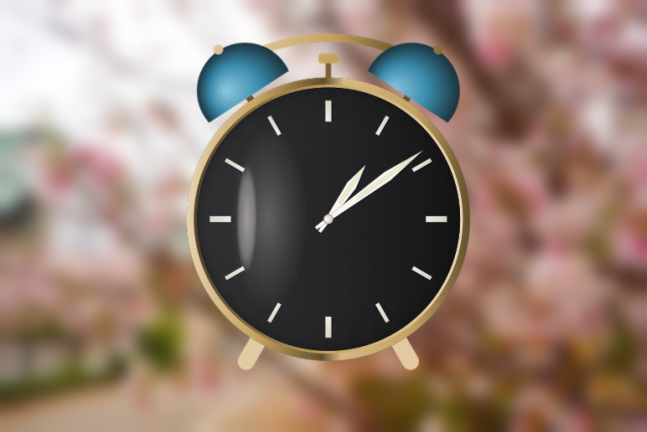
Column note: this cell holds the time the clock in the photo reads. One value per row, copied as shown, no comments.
1:09
